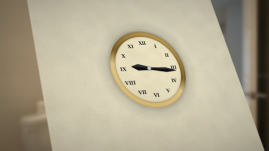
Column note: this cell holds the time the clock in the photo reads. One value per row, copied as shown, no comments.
9:16
